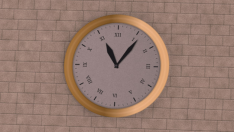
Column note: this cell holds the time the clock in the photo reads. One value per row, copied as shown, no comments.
11:06
